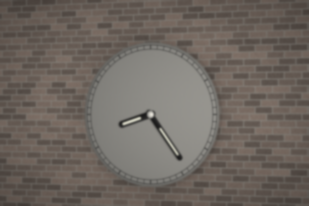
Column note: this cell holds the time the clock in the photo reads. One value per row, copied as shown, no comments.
8:24
